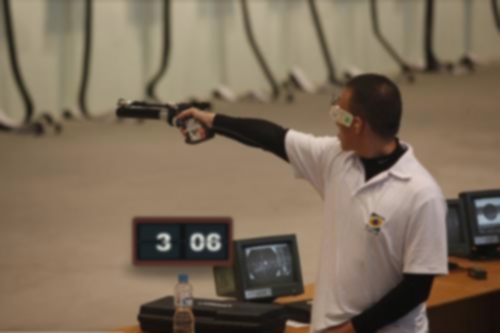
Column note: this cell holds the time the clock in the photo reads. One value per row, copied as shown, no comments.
3:06
